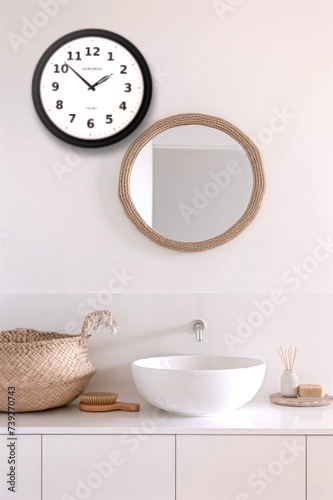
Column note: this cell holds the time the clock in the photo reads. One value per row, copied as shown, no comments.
1:52
